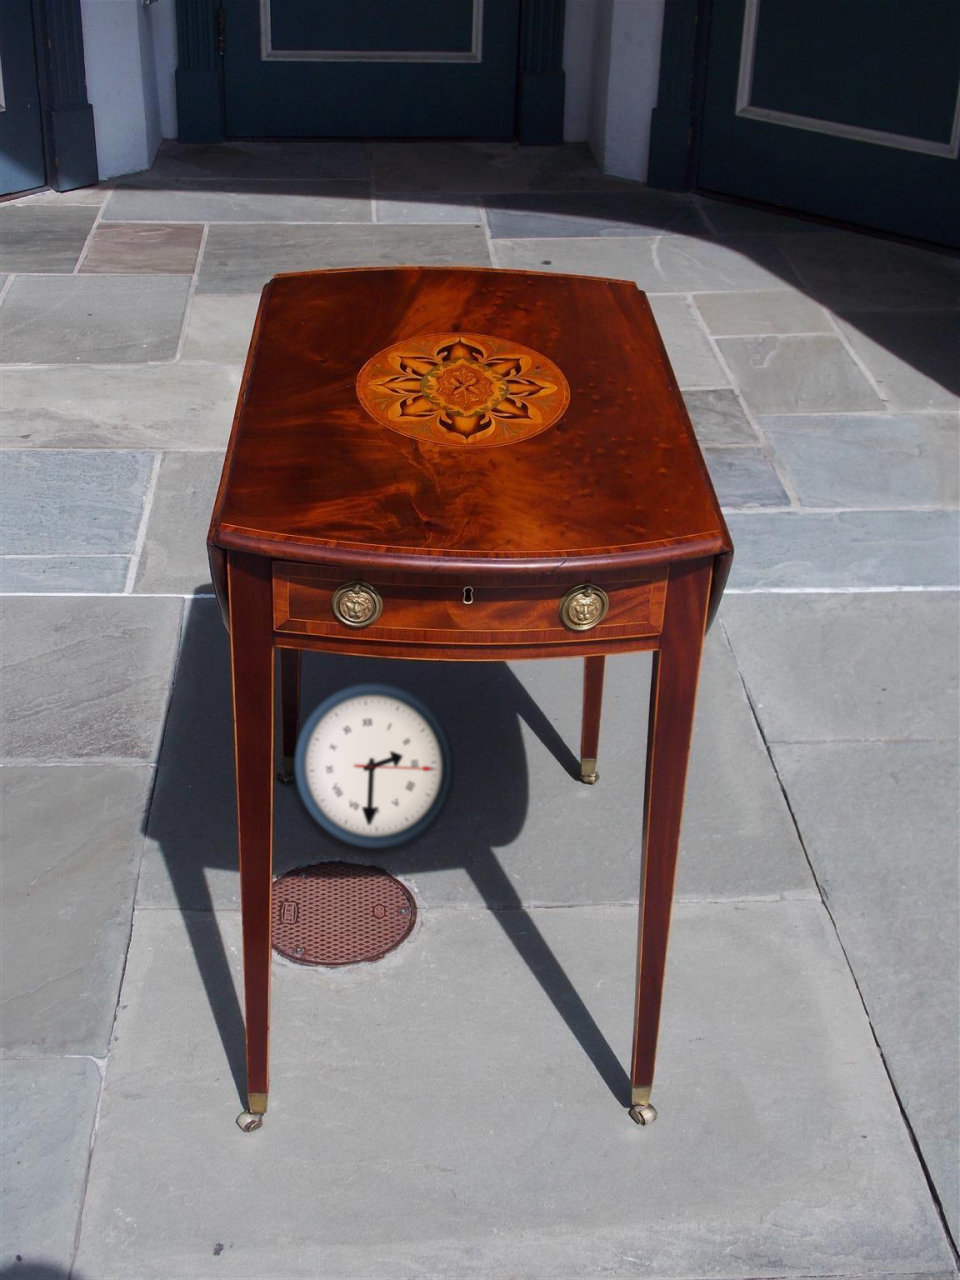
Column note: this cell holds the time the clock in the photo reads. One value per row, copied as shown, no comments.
2:31:16
